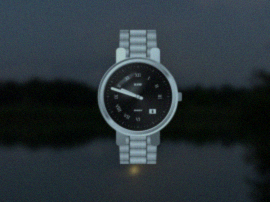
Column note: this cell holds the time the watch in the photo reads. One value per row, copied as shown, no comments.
9:48
